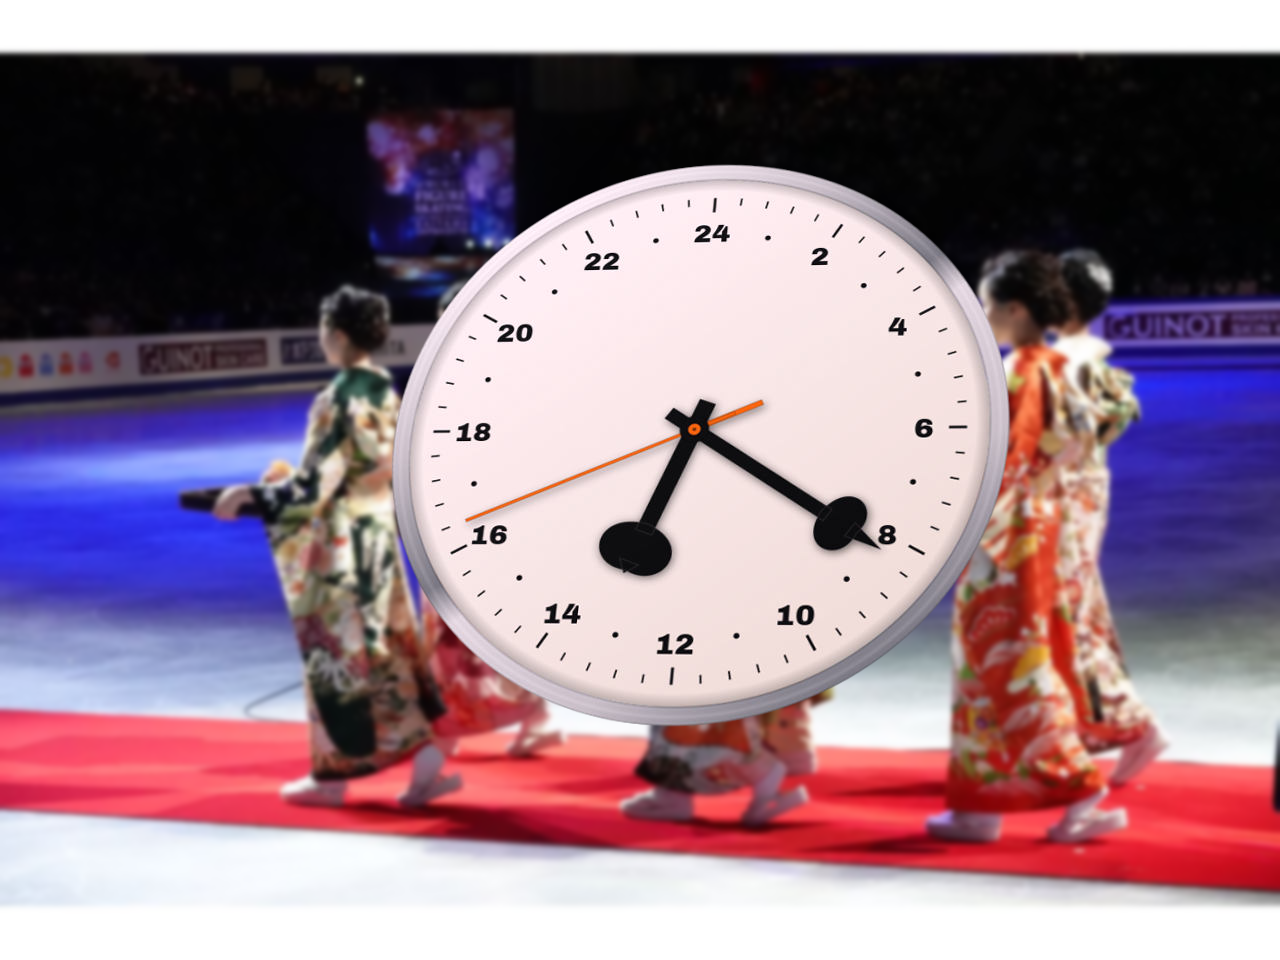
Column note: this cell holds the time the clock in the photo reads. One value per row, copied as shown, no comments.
13:20:41
